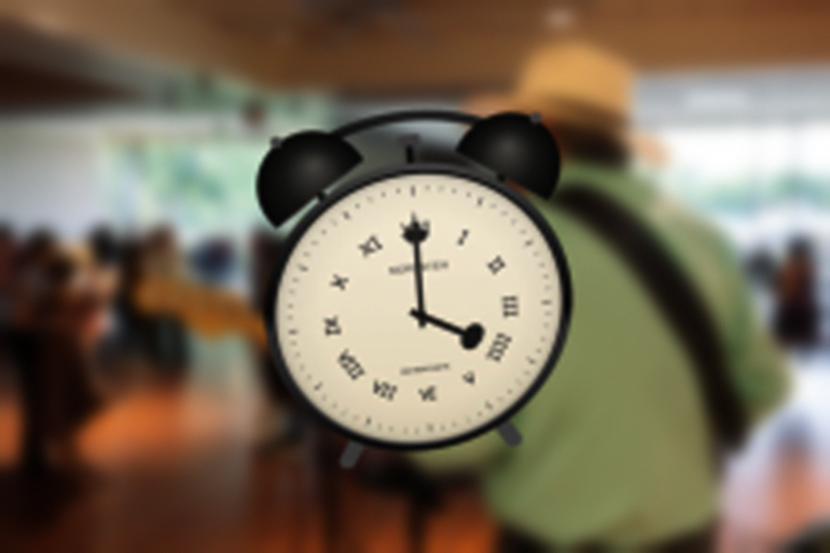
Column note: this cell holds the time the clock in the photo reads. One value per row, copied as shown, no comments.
4:00
